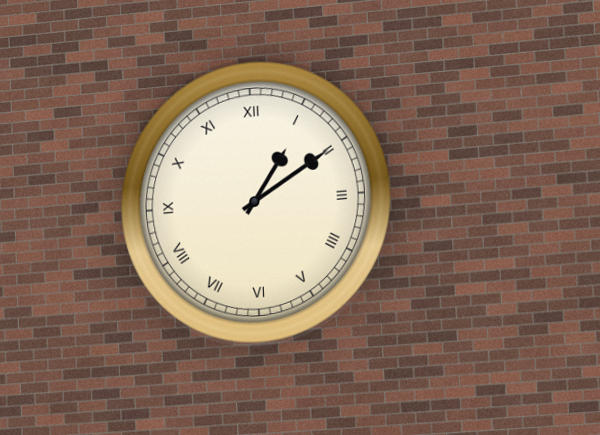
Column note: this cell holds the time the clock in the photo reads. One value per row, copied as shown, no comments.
1:10
